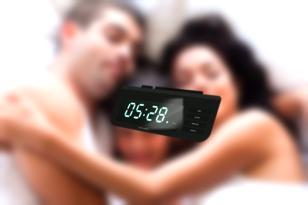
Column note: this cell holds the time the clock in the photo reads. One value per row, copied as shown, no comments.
5:28
